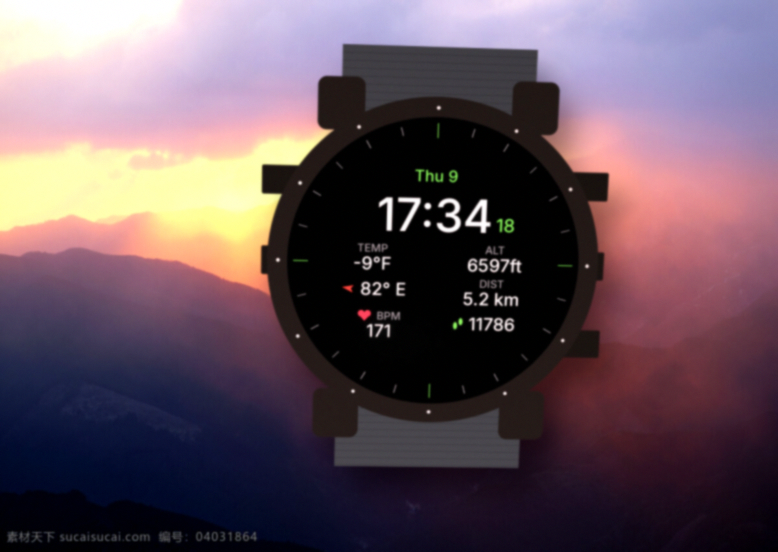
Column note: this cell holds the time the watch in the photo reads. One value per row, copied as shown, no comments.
17:34:18
